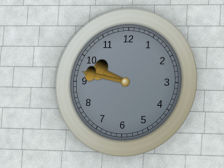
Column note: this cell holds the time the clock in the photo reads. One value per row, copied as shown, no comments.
9:47
